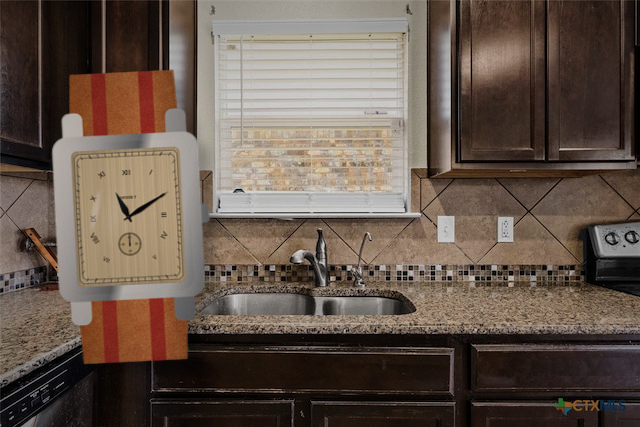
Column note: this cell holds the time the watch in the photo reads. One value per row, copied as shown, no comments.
11:10
